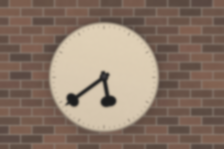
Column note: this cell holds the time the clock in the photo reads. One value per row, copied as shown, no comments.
5:39
